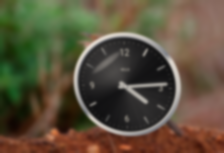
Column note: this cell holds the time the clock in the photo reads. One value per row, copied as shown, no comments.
4:14
